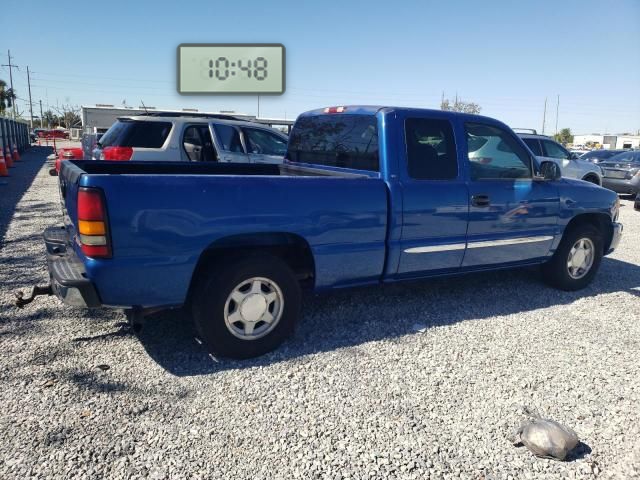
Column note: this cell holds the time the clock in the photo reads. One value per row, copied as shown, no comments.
10:48
